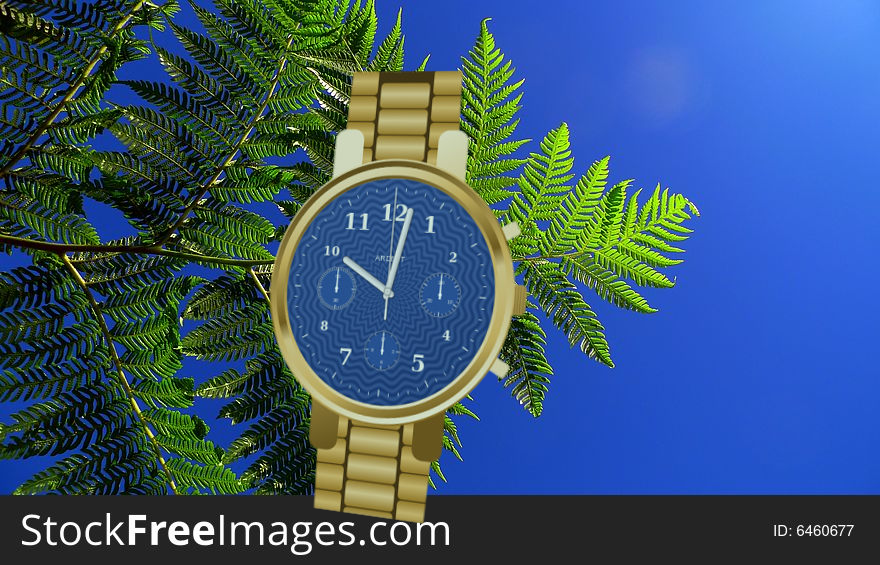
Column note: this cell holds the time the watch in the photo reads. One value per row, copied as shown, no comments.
10:02
